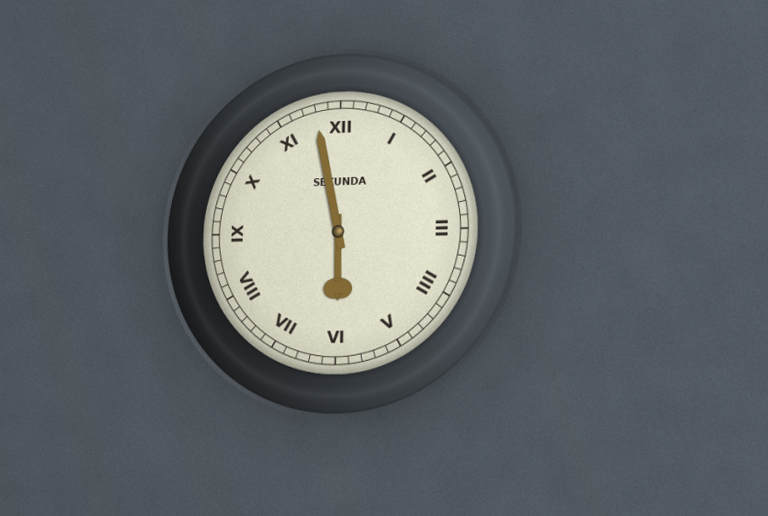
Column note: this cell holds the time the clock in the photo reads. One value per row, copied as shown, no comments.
5:58
